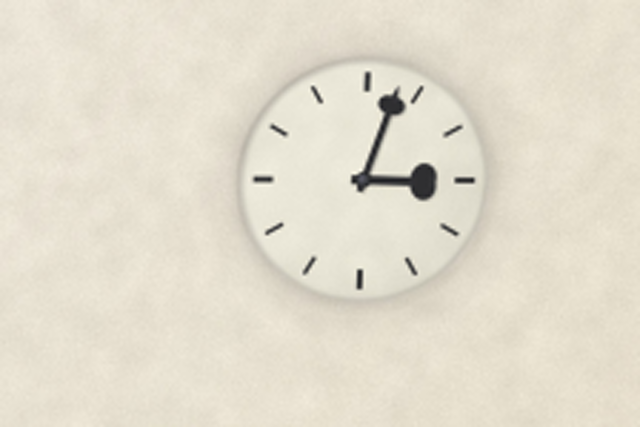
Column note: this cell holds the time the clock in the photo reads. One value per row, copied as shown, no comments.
3:03
